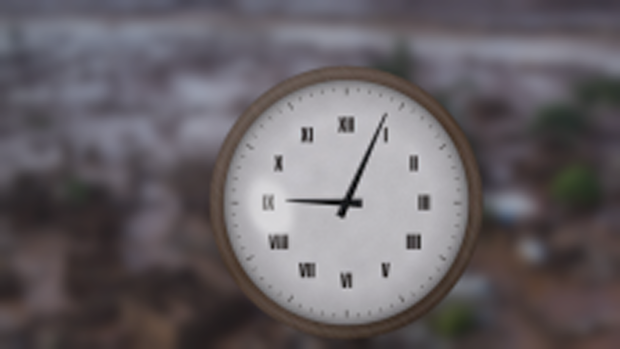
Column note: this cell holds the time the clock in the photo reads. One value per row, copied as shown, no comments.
9:04
